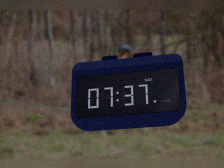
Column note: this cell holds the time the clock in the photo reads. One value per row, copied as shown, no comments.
7:37
